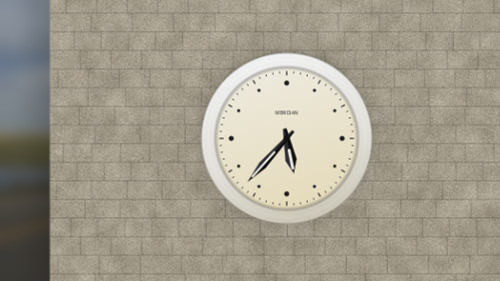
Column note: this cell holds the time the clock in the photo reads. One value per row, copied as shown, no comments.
5:37
